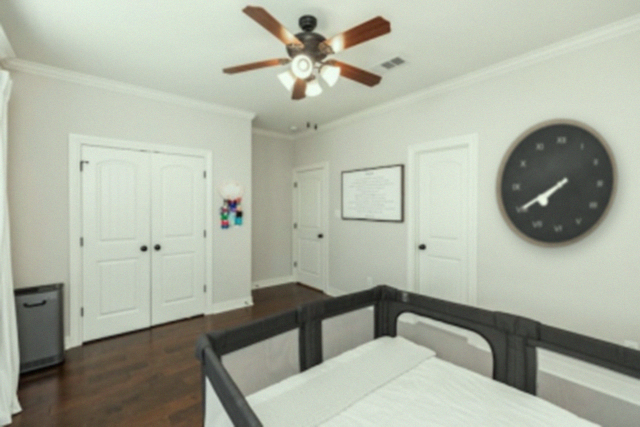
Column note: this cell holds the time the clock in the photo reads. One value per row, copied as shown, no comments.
7:40
